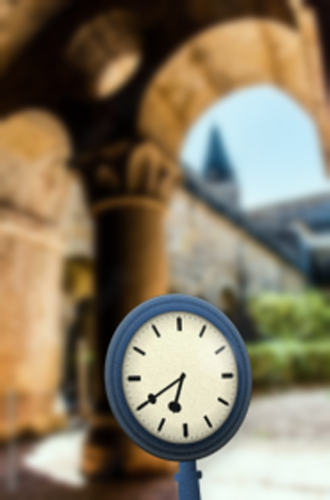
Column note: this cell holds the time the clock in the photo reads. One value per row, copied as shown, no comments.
6:40
